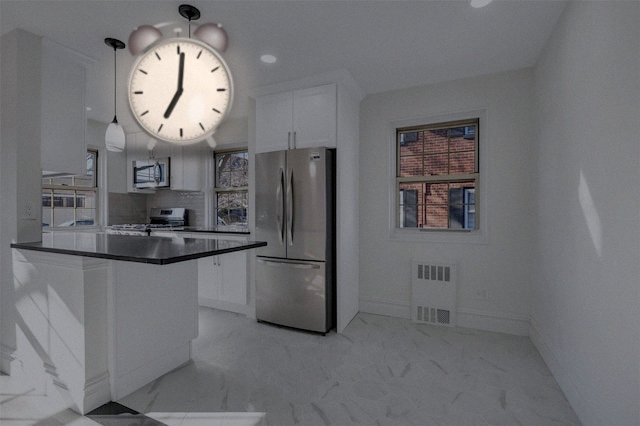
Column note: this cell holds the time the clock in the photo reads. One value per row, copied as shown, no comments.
7:01
